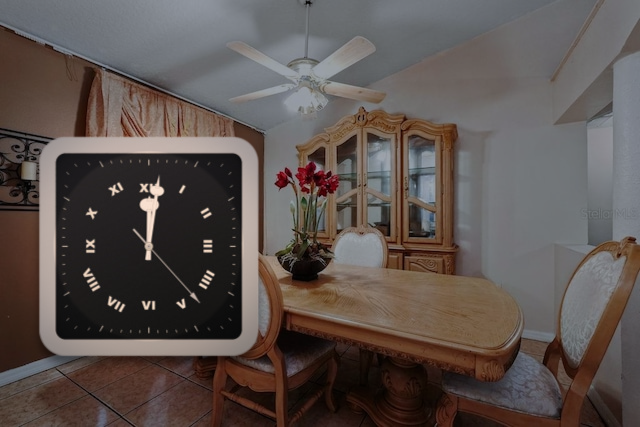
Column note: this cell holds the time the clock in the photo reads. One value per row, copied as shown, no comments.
12:01:23
